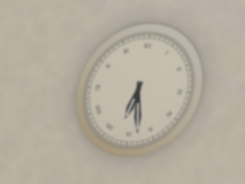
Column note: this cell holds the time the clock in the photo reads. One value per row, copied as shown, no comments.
6:28
